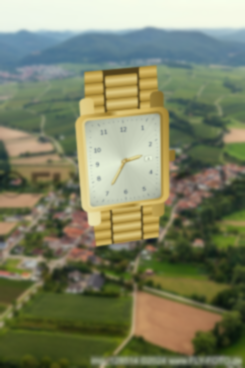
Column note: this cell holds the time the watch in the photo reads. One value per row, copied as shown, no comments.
2:35
